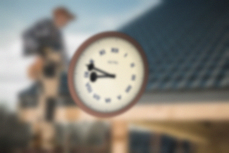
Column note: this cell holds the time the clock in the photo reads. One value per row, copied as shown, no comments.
8:48
